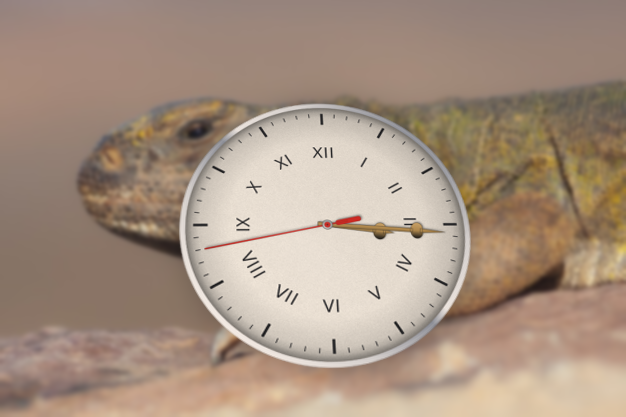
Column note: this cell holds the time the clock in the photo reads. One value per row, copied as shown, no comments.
3:15:43
